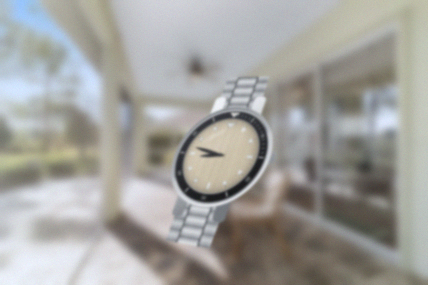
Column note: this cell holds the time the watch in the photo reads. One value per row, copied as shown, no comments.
8:47
